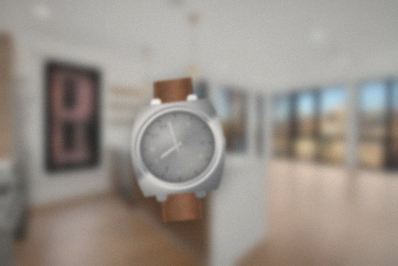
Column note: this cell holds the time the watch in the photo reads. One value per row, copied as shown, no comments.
7:58
